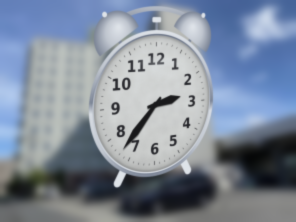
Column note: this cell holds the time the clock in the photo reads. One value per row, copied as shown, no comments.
2:37
